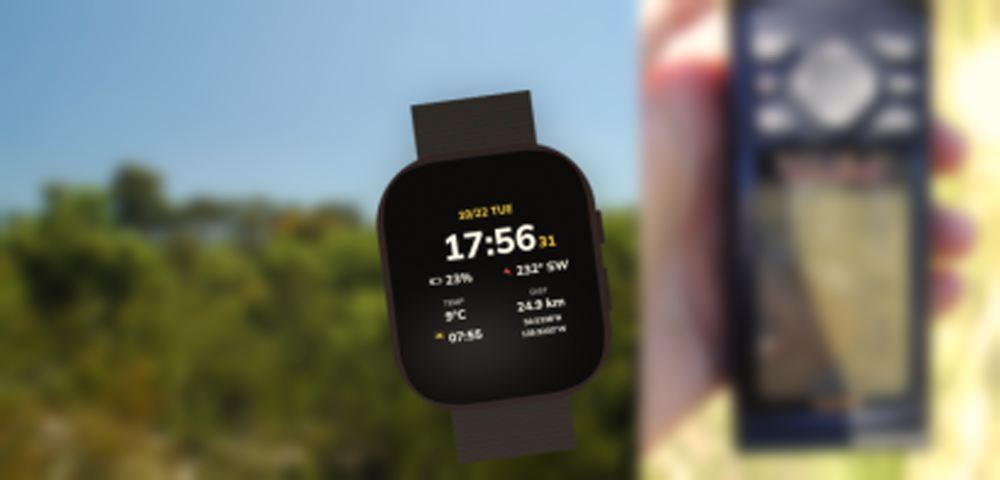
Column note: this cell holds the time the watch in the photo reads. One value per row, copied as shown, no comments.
17:56
